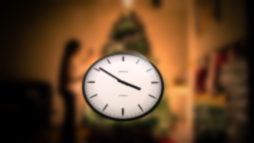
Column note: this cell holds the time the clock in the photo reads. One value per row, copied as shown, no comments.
3:51
